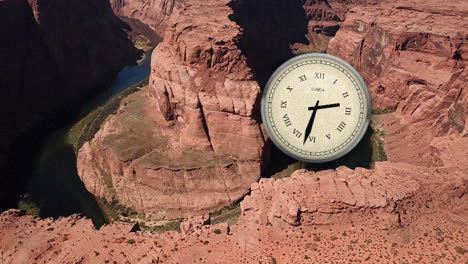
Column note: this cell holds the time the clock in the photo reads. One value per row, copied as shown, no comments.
2:32
